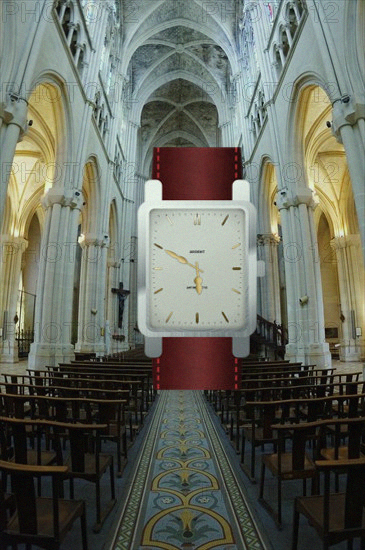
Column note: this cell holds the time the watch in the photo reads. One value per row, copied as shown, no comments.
5:50
